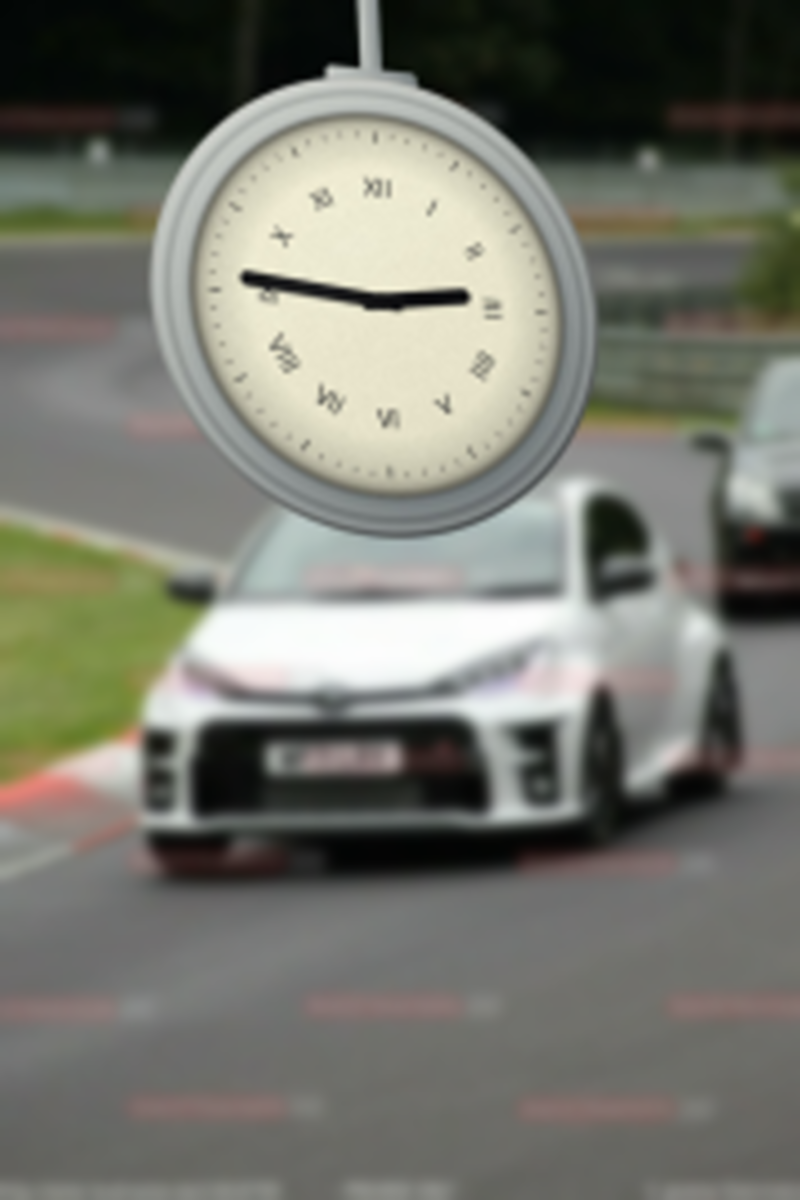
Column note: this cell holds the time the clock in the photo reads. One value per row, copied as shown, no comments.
2:46
